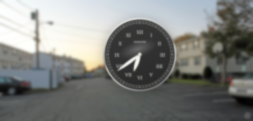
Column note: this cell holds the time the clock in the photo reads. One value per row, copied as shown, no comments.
6:39
